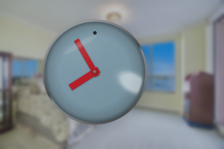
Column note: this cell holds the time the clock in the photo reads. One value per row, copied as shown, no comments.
7:55
